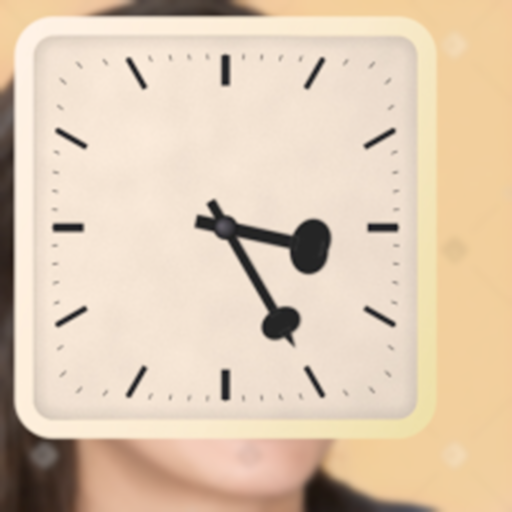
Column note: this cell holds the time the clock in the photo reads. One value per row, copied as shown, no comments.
3:25
